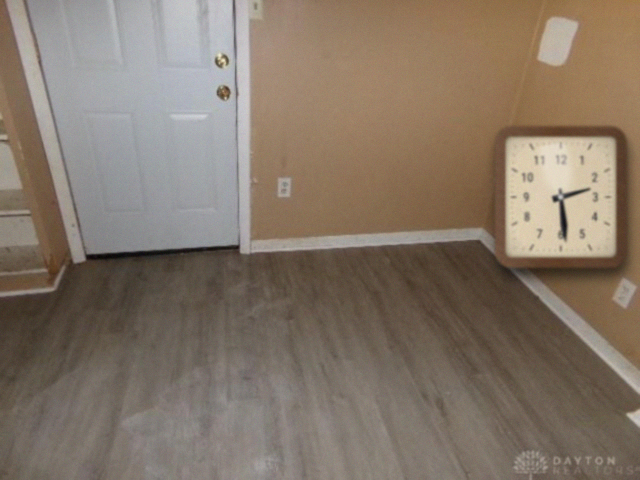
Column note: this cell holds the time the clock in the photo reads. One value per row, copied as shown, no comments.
2:29
